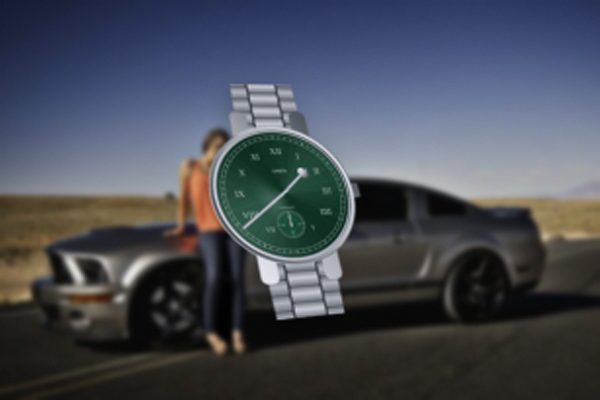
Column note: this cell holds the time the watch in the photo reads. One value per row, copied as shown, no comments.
1:39
